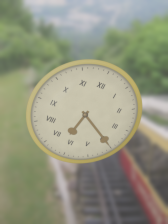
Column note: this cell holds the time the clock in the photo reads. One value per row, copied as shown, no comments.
6:20
